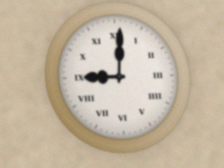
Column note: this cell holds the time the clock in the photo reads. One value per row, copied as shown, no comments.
9:01
